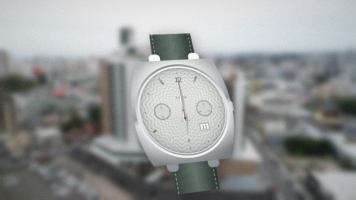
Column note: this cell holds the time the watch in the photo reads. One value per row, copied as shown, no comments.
6:00
